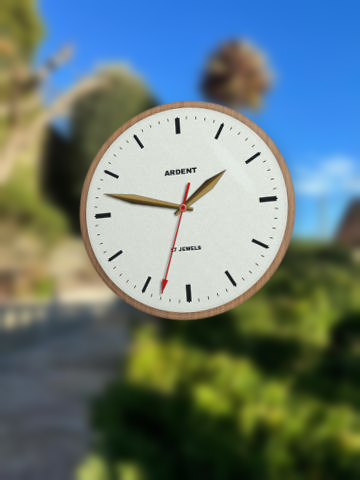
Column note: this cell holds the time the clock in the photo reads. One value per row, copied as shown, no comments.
1:47:33
